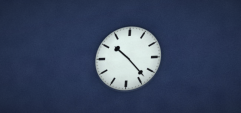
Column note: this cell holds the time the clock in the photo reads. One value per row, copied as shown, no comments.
10:23
